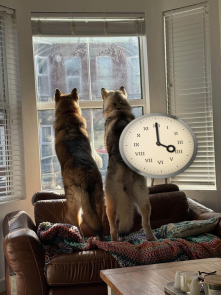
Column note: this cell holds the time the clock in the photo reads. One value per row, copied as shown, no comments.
4:00
